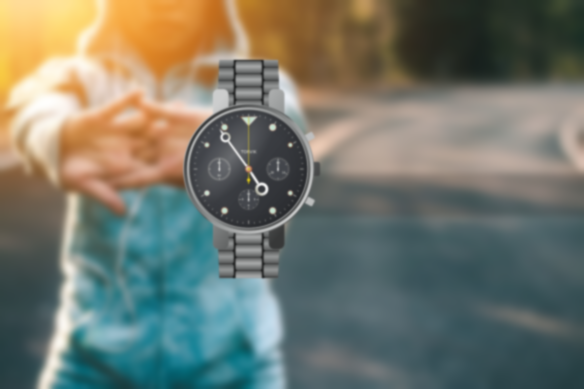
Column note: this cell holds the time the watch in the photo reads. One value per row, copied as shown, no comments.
4:54
